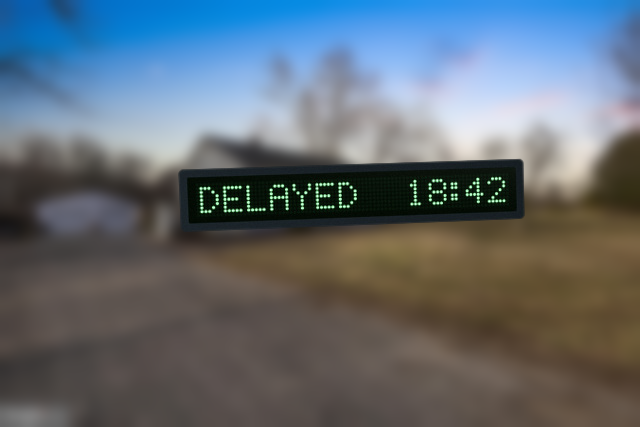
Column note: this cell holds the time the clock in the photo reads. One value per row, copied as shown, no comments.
18:42
